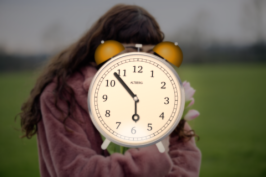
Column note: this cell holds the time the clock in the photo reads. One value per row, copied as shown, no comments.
5:53
